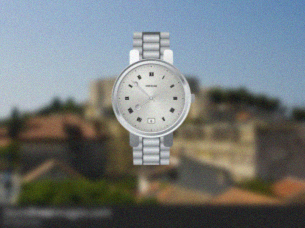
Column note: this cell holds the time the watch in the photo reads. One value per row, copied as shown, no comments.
7:52
